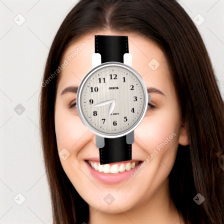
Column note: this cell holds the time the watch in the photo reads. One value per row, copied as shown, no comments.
6:43
